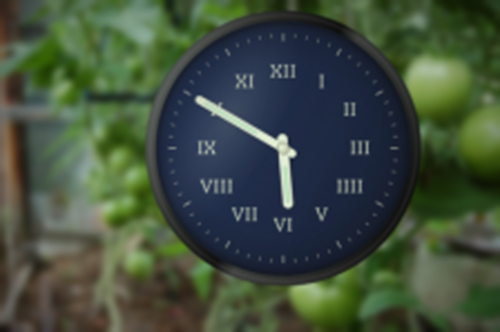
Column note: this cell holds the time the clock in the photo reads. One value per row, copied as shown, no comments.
5:50
